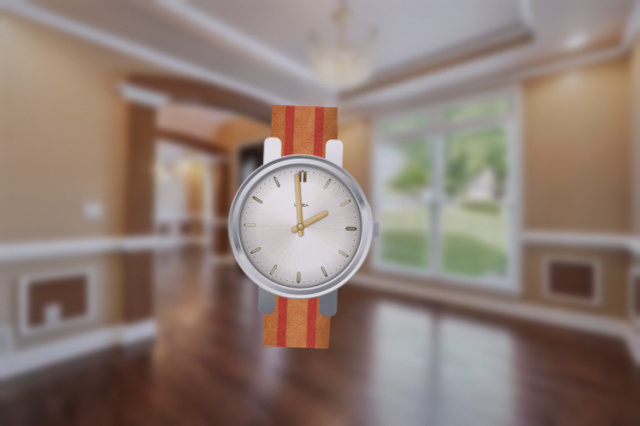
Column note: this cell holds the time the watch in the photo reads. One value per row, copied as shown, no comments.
1:59
